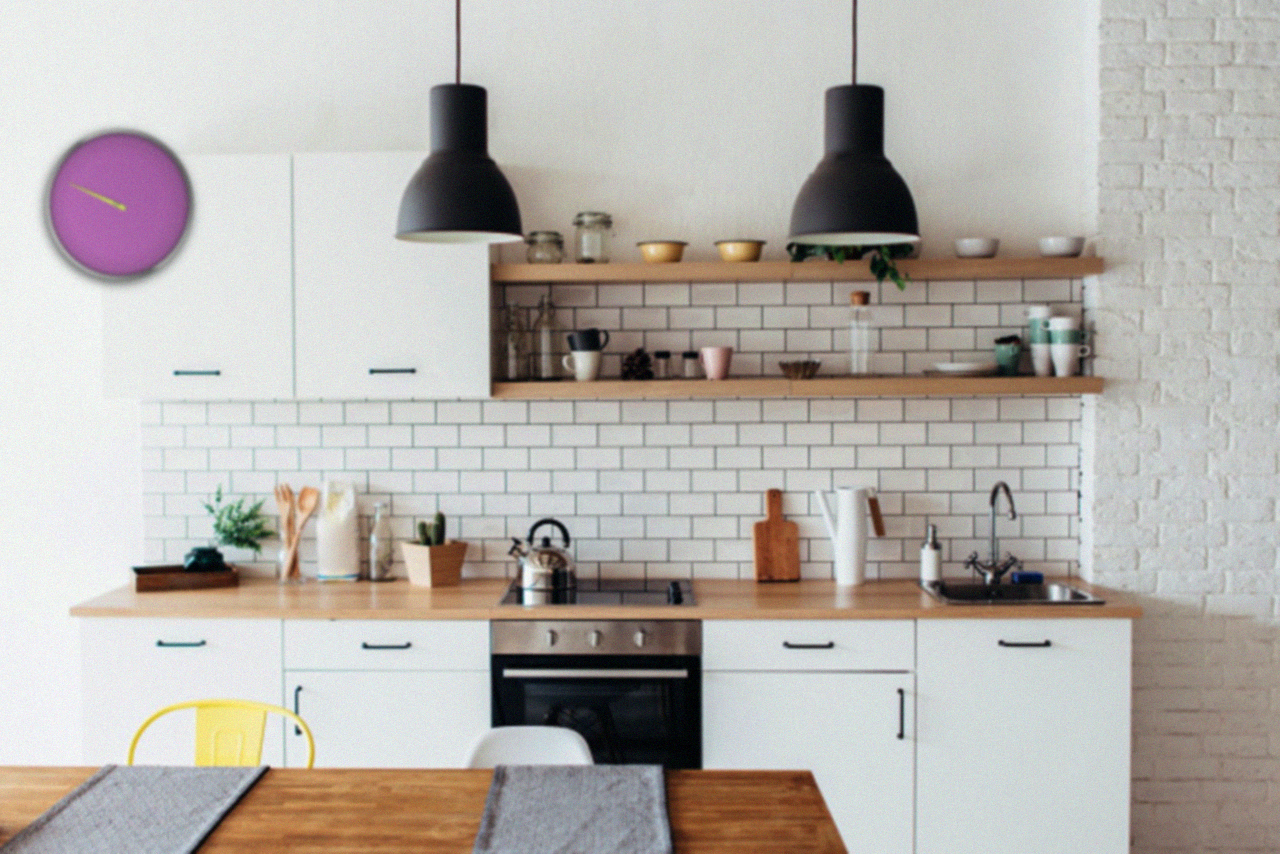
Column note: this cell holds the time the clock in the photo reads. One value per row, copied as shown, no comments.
9:49
